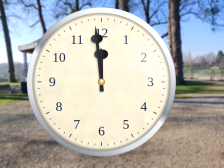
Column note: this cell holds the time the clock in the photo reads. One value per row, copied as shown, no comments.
11:59
